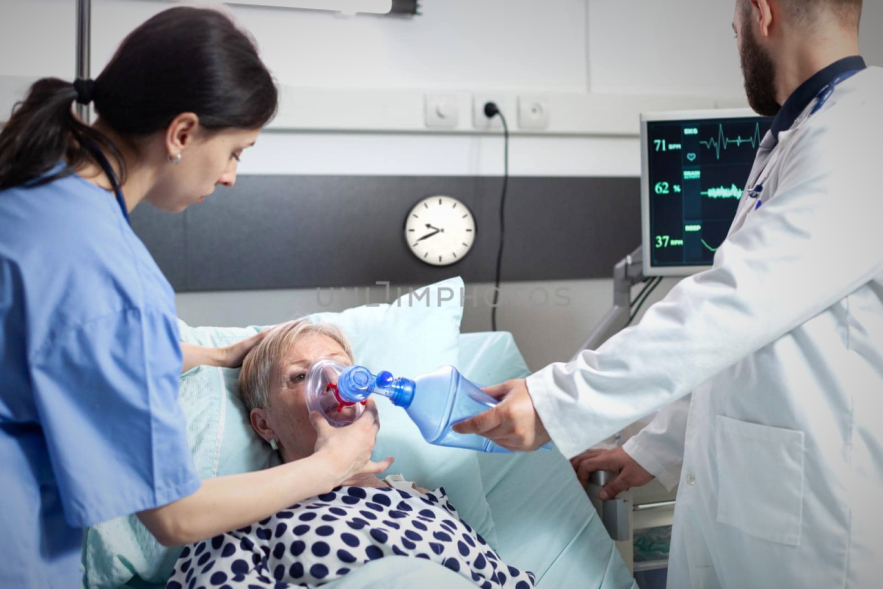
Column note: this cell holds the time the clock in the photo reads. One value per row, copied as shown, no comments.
9:41
